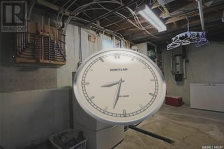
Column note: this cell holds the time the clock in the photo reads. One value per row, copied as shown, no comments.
8:33
